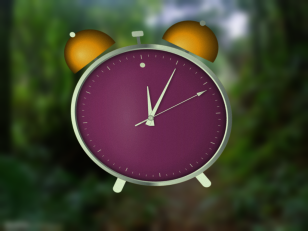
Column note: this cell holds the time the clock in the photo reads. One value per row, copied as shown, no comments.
12:05:11
